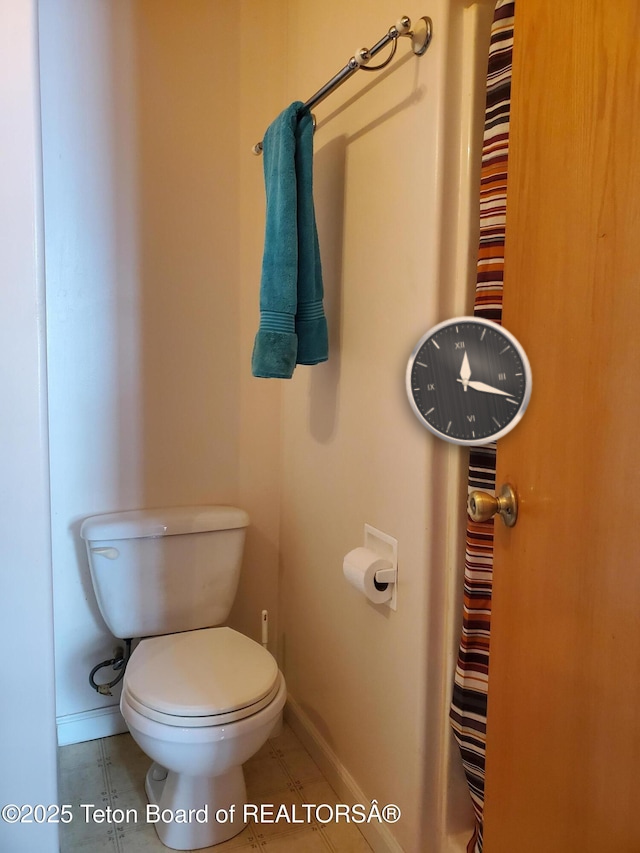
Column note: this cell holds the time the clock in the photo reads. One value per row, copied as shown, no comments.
12:19
